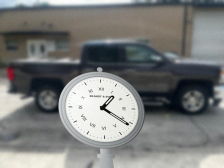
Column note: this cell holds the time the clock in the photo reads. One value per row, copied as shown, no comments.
1:21
